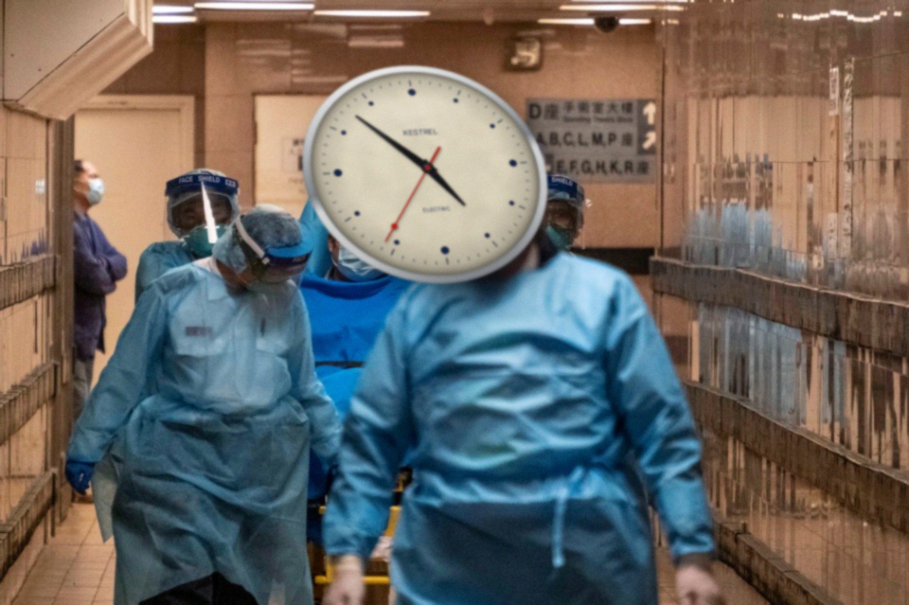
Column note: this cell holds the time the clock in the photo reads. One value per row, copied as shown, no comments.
4:52:36
